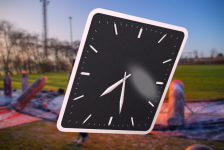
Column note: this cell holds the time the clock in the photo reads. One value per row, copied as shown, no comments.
7:28
